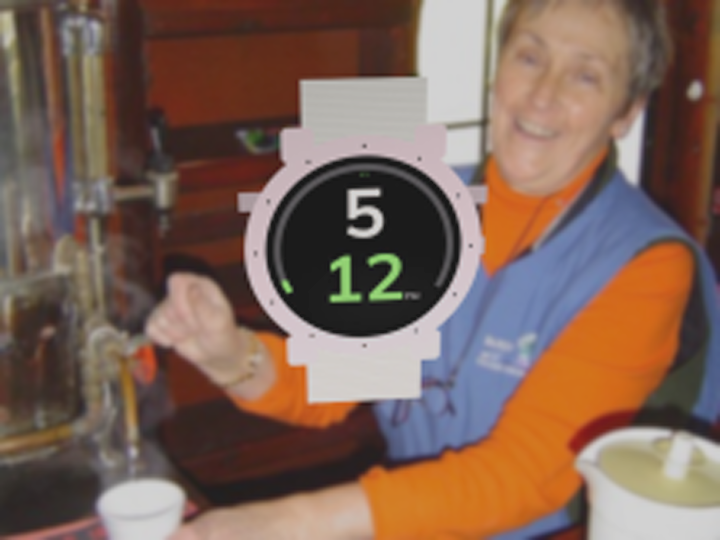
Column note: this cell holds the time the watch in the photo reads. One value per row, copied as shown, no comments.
5:12
